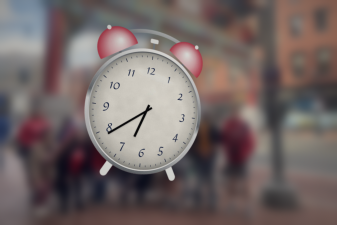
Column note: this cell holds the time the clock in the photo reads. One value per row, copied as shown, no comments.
6:39
